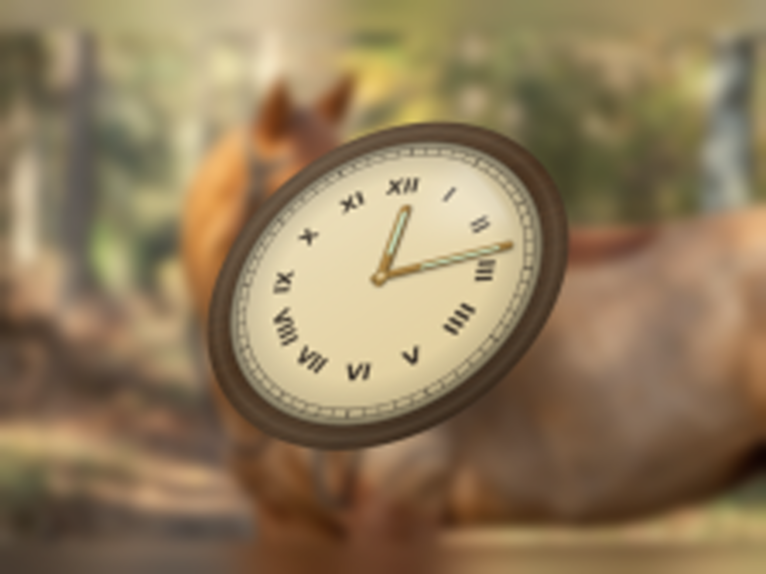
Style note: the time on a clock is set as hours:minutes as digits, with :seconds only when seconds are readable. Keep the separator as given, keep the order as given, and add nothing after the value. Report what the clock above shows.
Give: 12:13
